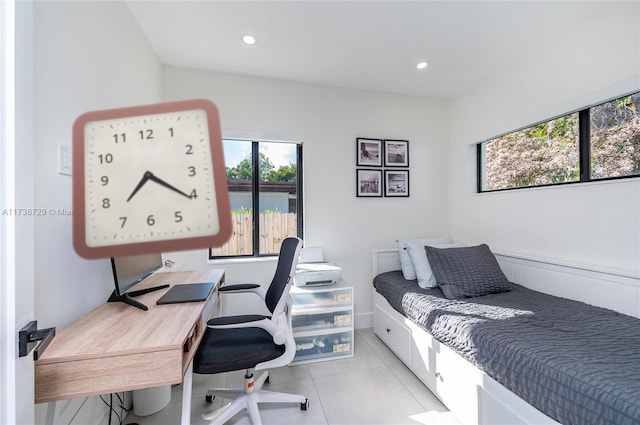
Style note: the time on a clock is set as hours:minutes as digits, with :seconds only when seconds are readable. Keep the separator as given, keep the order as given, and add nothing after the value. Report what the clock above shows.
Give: 7:21
